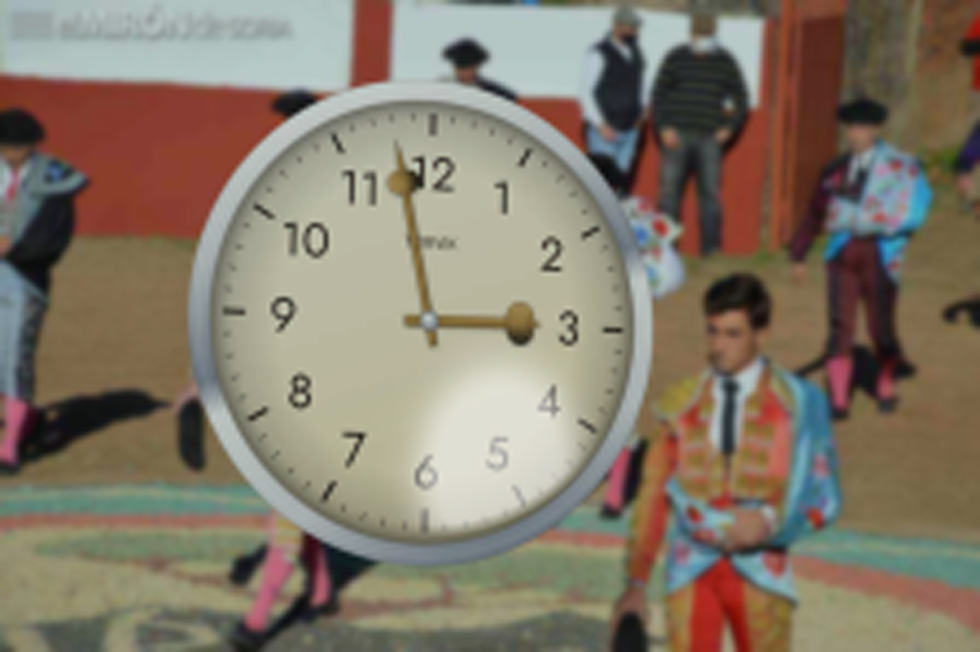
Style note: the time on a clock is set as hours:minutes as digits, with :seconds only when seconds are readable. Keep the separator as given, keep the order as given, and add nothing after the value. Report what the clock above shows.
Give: 2:58
